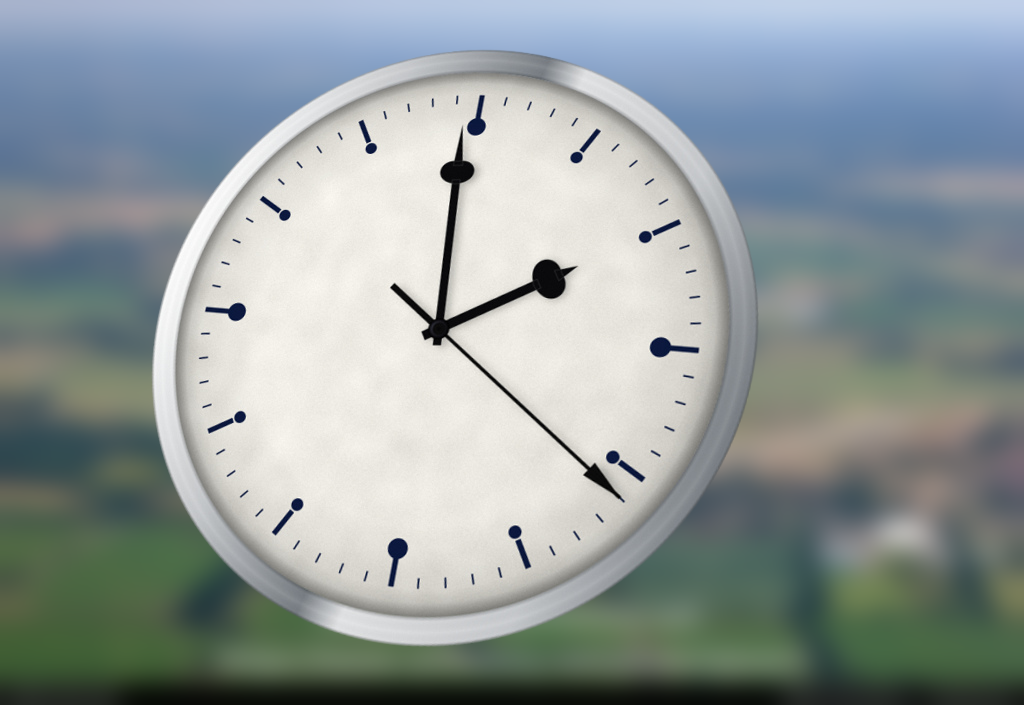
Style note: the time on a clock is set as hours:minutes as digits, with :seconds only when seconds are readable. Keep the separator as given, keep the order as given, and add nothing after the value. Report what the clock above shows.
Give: 1:59:21
